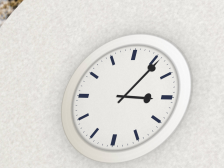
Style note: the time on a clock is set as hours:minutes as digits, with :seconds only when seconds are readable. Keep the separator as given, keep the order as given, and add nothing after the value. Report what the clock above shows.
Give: 3:06
